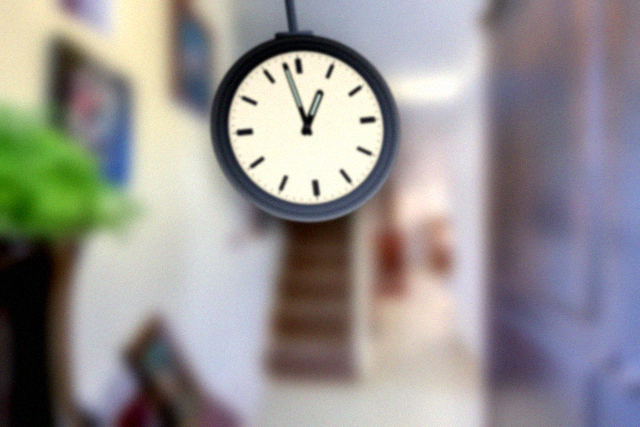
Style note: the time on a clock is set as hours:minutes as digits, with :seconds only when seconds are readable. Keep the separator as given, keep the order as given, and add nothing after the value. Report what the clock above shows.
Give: 12:58
